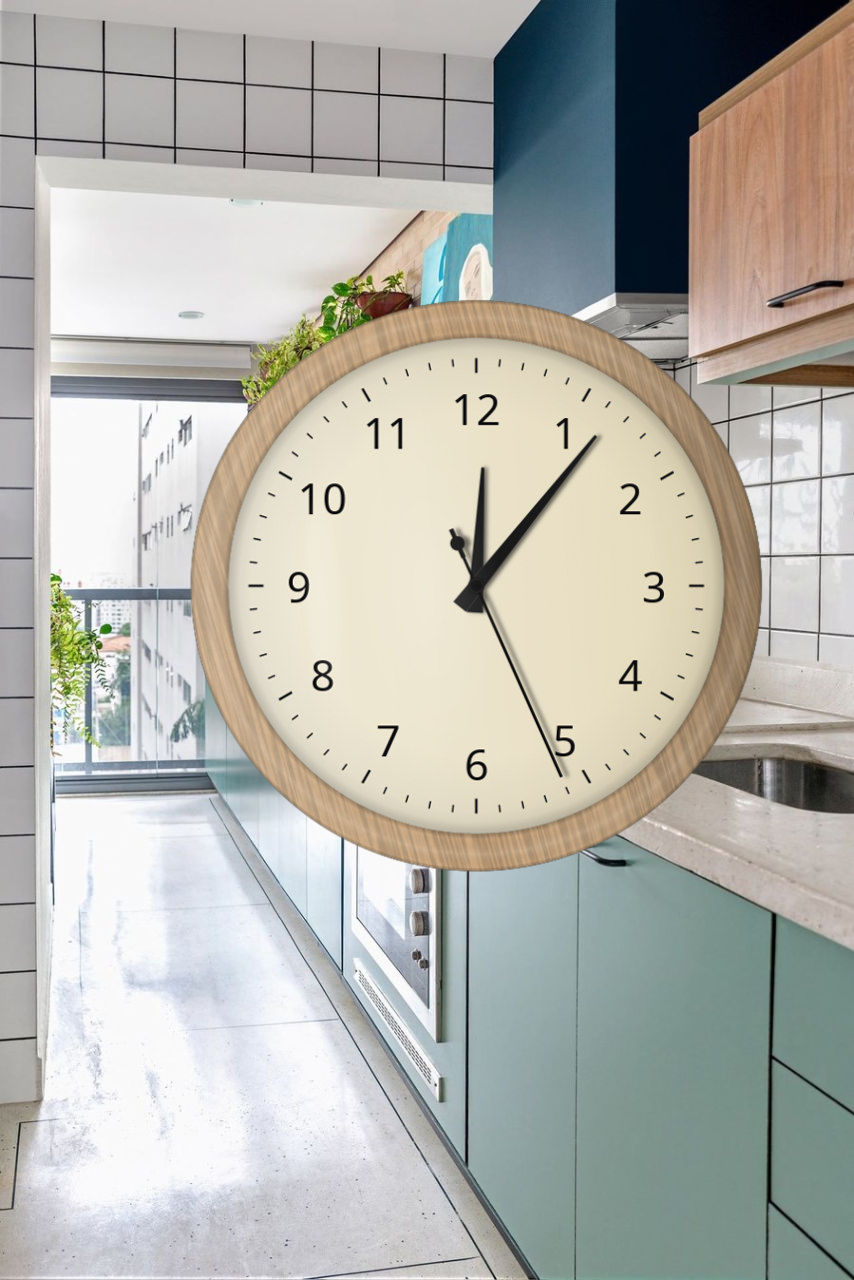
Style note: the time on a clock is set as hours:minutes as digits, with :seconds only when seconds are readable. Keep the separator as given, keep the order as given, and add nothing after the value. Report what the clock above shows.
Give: 12:06:26
